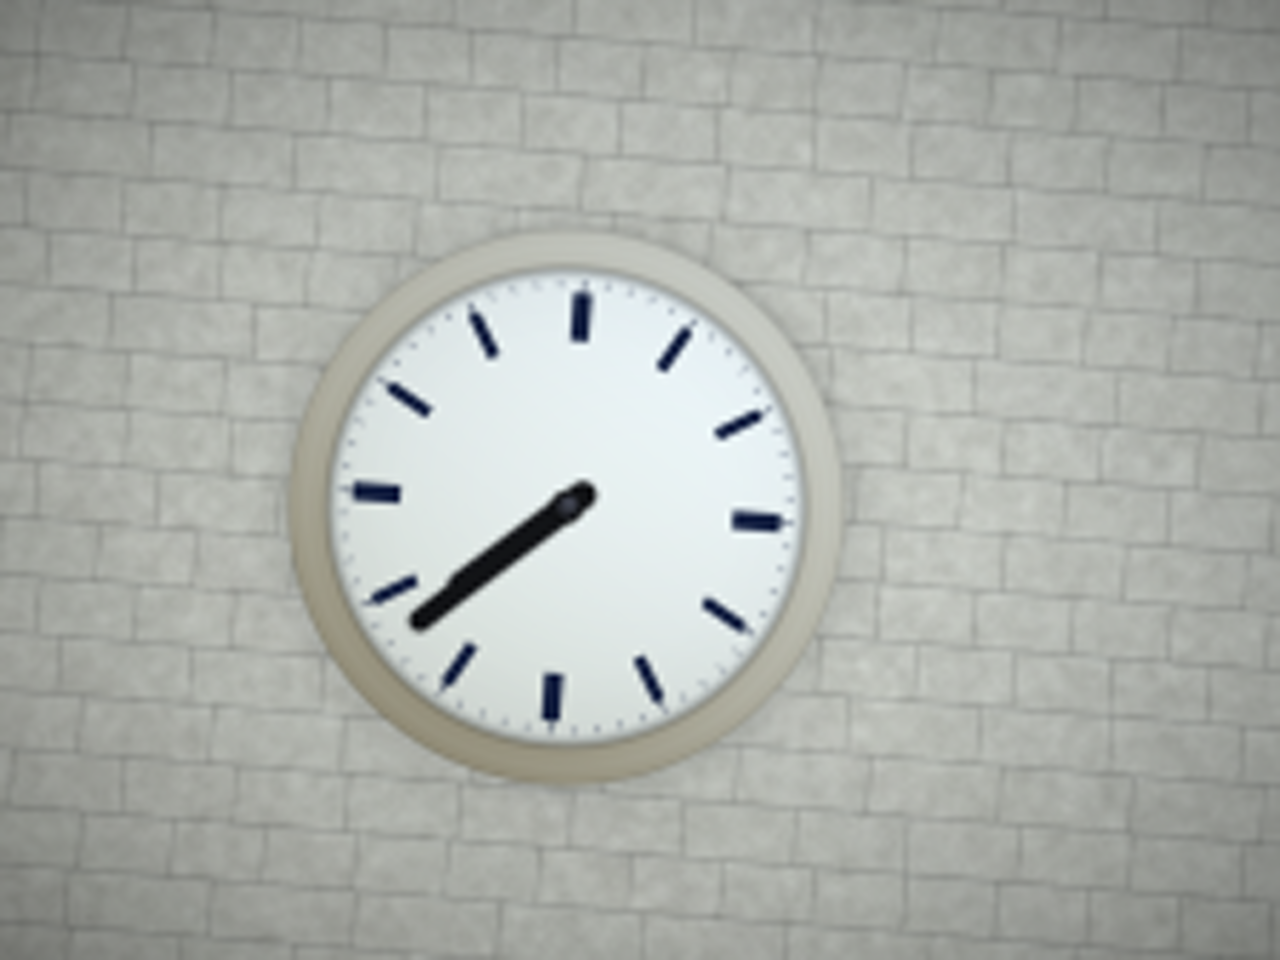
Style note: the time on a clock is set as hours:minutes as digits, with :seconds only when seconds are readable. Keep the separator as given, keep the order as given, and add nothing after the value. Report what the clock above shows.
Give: 7:38
